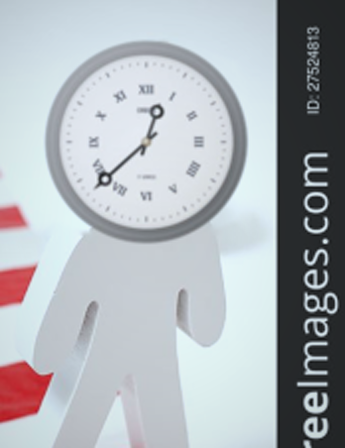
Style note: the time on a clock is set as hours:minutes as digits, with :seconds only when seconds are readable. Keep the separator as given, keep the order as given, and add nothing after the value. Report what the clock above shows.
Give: 12:38
